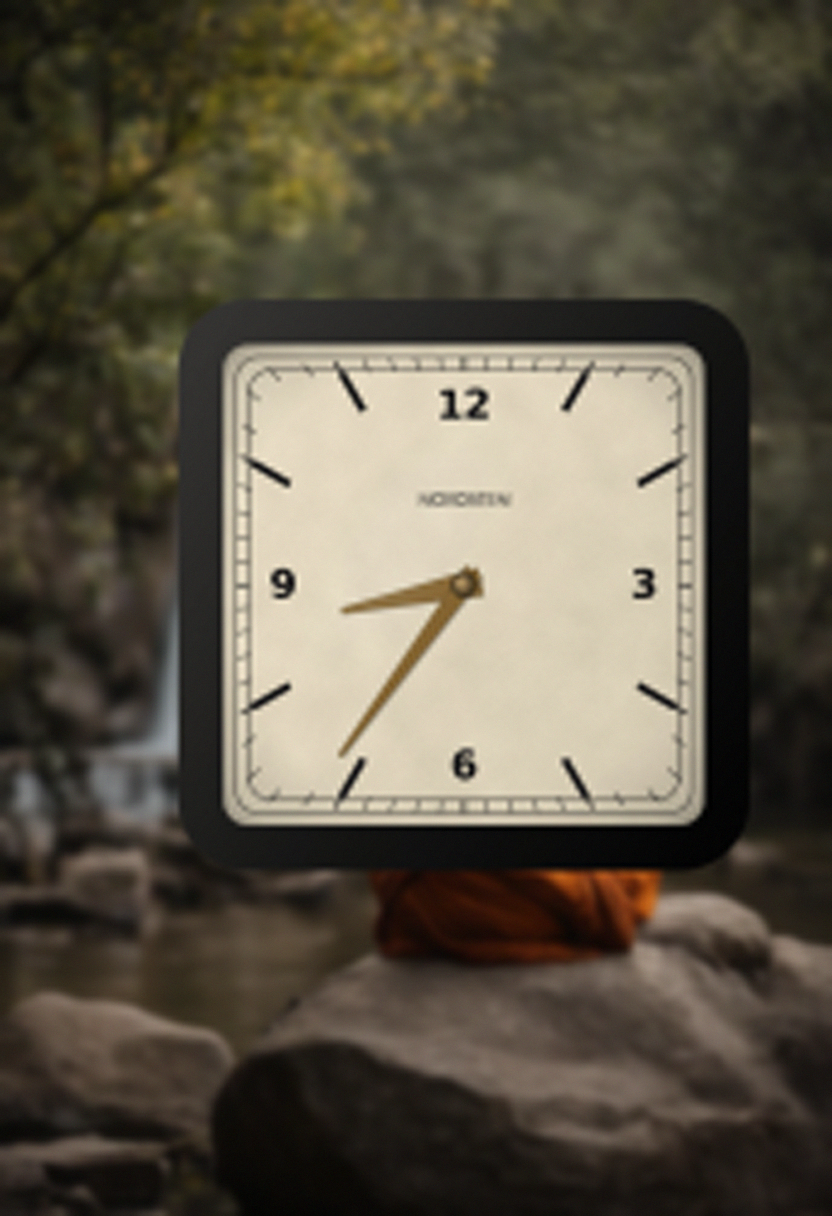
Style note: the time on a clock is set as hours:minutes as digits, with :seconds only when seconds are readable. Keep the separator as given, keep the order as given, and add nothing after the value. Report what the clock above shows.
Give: 8:36
